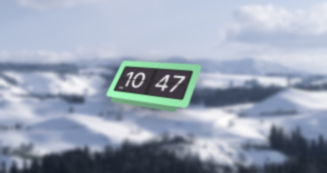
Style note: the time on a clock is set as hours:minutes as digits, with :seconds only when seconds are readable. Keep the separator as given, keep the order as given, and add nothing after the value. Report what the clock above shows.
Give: 10:47
